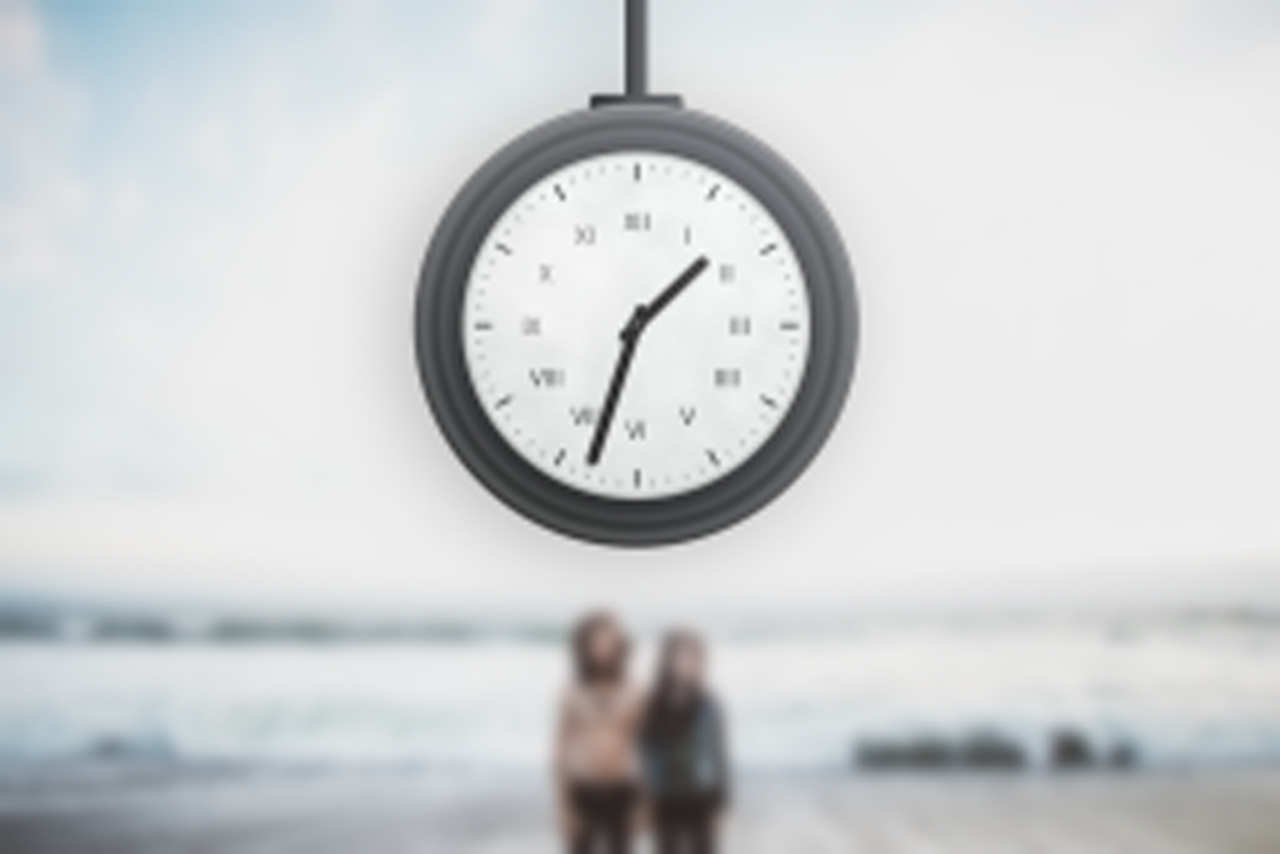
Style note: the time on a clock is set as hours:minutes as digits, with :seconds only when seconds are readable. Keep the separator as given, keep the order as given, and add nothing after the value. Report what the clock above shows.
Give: 1:33
